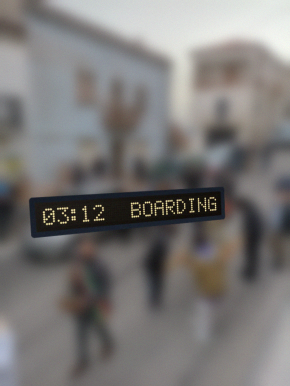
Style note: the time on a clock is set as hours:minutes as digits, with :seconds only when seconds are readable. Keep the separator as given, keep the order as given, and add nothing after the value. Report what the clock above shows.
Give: 3:12
